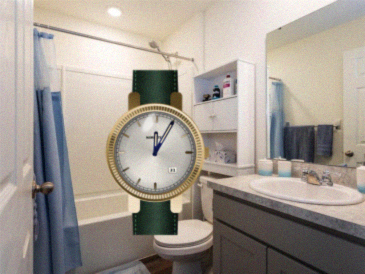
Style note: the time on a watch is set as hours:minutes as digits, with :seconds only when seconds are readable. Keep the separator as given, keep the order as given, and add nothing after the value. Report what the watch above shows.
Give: 12:05
